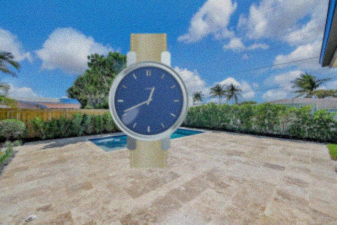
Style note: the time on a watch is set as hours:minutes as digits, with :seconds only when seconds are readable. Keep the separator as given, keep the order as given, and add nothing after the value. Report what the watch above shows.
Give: 12:41
